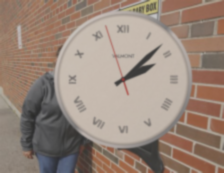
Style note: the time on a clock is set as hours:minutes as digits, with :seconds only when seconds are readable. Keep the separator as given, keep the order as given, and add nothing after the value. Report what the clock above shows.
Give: 2:07:57
